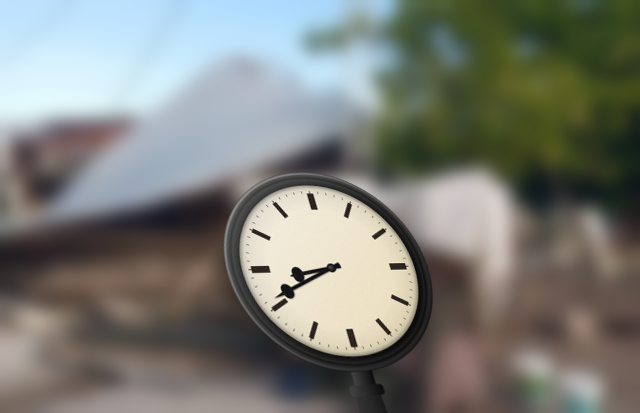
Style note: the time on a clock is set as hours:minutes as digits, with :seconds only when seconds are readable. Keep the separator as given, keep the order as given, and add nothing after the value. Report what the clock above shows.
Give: 8:41
